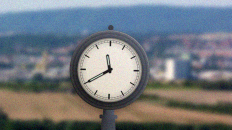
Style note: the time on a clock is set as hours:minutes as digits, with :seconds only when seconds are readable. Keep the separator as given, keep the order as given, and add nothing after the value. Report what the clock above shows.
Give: 11:40
